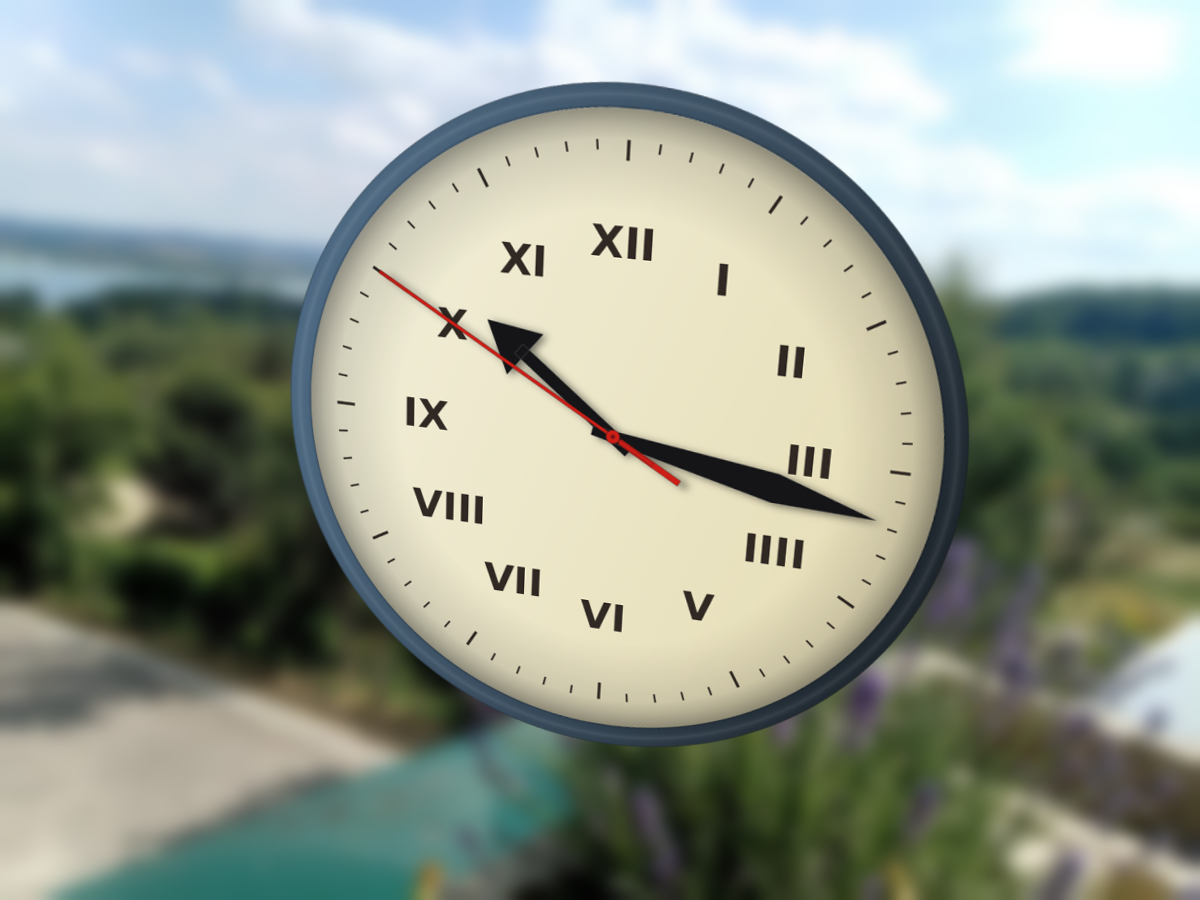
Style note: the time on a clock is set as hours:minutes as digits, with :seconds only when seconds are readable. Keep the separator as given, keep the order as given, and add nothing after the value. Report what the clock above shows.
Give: 10:16:50
